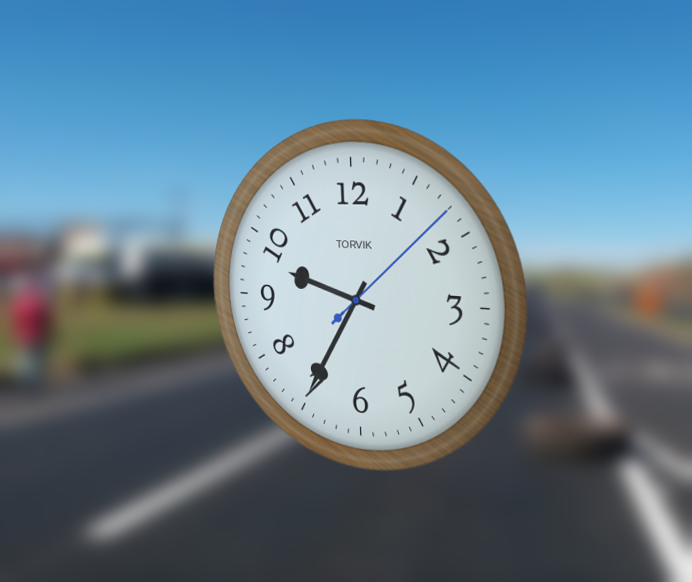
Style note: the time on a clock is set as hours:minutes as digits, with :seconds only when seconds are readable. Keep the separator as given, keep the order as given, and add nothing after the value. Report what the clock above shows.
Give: 9:35:08
